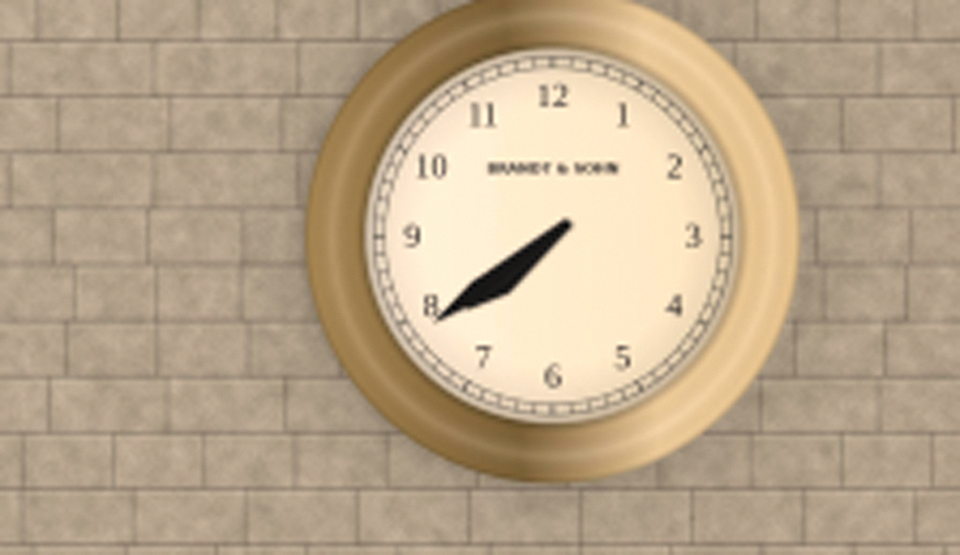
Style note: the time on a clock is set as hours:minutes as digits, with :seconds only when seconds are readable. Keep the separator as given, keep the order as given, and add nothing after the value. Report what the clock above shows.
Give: 7:39
